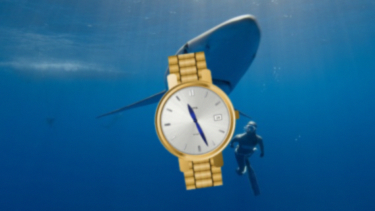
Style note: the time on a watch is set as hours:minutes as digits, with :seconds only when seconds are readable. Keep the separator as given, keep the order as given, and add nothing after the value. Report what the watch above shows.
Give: 11:27
